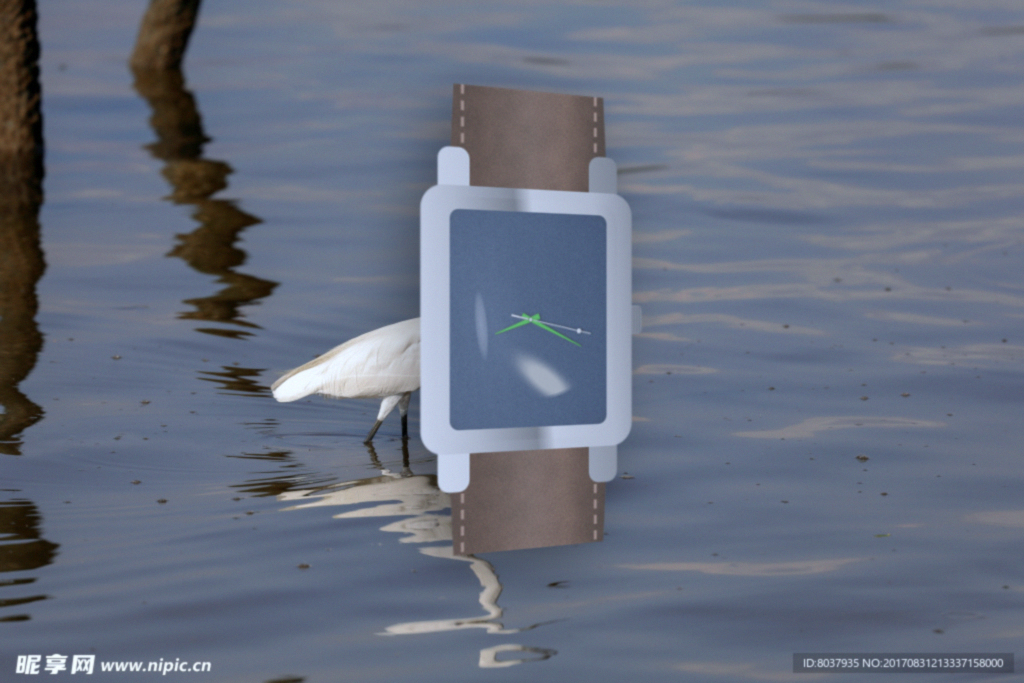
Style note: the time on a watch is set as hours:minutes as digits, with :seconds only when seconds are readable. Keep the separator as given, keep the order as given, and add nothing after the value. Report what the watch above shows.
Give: 8:19:17
